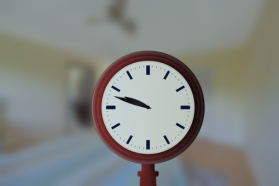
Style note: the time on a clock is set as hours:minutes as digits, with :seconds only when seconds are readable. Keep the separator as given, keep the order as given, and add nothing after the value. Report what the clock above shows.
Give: 9:48
